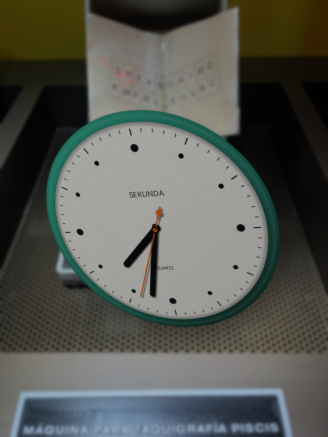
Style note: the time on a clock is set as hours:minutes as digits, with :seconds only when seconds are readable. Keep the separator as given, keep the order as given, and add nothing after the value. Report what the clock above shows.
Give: 7:32:34
